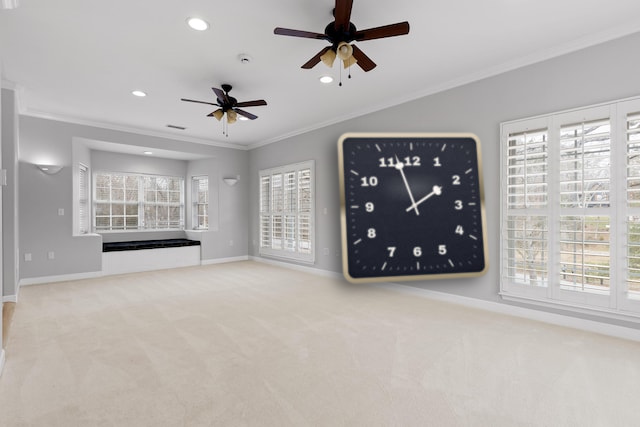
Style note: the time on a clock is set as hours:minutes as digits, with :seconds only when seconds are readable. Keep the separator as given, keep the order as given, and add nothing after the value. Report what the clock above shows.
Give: 1:57
